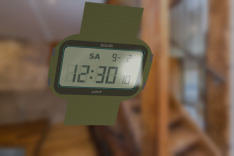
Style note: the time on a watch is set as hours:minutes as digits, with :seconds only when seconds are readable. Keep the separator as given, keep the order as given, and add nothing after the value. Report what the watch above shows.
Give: 12:30:10
